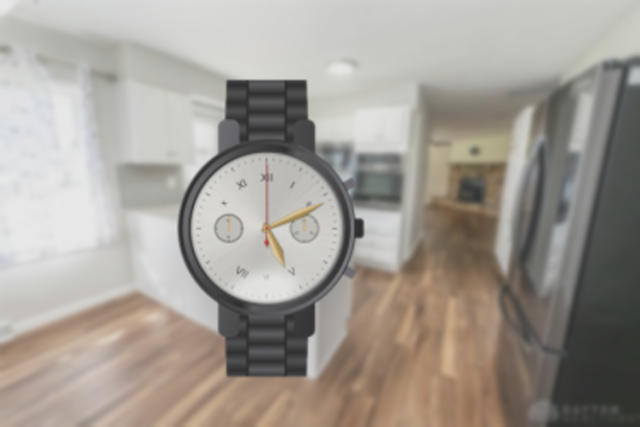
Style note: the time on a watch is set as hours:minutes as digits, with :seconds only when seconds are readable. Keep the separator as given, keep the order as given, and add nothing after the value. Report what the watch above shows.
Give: 5:11
